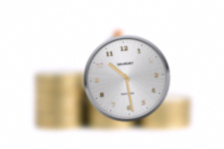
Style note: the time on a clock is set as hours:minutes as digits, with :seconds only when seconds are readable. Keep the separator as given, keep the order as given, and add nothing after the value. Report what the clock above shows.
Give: 10:29
